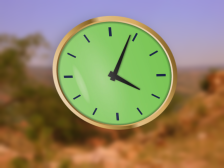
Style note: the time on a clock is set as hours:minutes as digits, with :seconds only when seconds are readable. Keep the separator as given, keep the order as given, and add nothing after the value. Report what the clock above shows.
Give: 4:04
